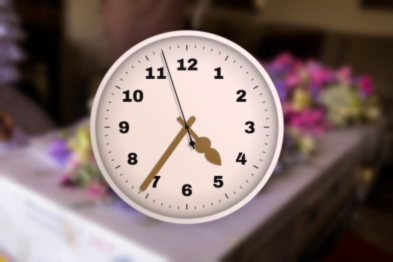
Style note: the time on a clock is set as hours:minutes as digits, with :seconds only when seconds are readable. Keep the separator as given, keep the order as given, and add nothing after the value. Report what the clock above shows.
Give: 4:35:57
